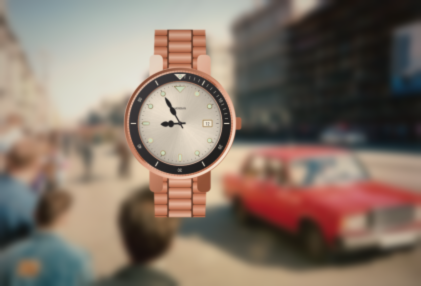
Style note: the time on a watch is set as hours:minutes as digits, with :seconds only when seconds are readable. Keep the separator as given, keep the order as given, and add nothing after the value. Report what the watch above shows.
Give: 8:55
